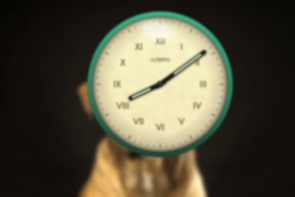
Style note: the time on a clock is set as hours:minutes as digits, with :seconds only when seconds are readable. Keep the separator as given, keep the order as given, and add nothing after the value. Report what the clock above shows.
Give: 8:09
